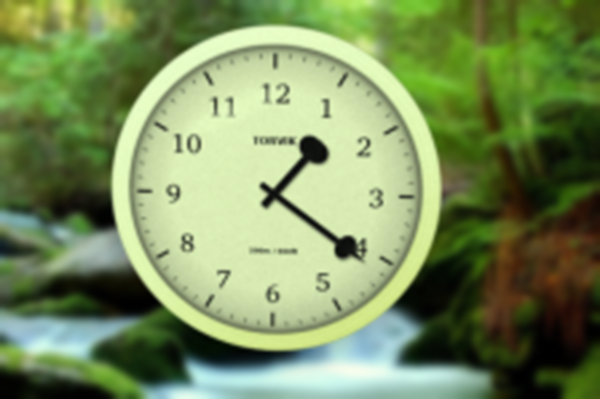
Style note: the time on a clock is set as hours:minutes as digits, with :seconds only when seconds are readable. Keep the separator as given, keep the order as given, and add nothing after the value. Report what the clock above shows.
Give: 1:21
